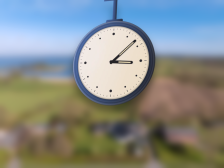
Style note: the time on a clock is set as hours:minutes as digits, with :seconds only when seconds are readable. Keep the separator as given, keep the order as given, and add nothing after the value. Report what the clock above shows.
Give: 3:08
